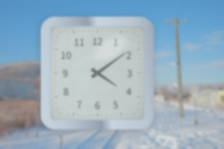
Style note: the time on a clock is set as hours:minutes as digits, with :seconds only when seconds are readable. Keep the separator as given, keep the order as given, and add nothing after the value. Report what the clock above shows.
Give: 4:09
